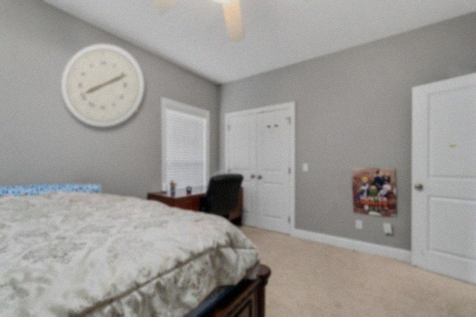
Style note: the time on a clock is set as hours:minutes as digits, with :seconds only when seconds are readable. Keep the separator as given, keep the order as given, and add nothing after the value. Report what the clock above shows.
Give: 8:11
